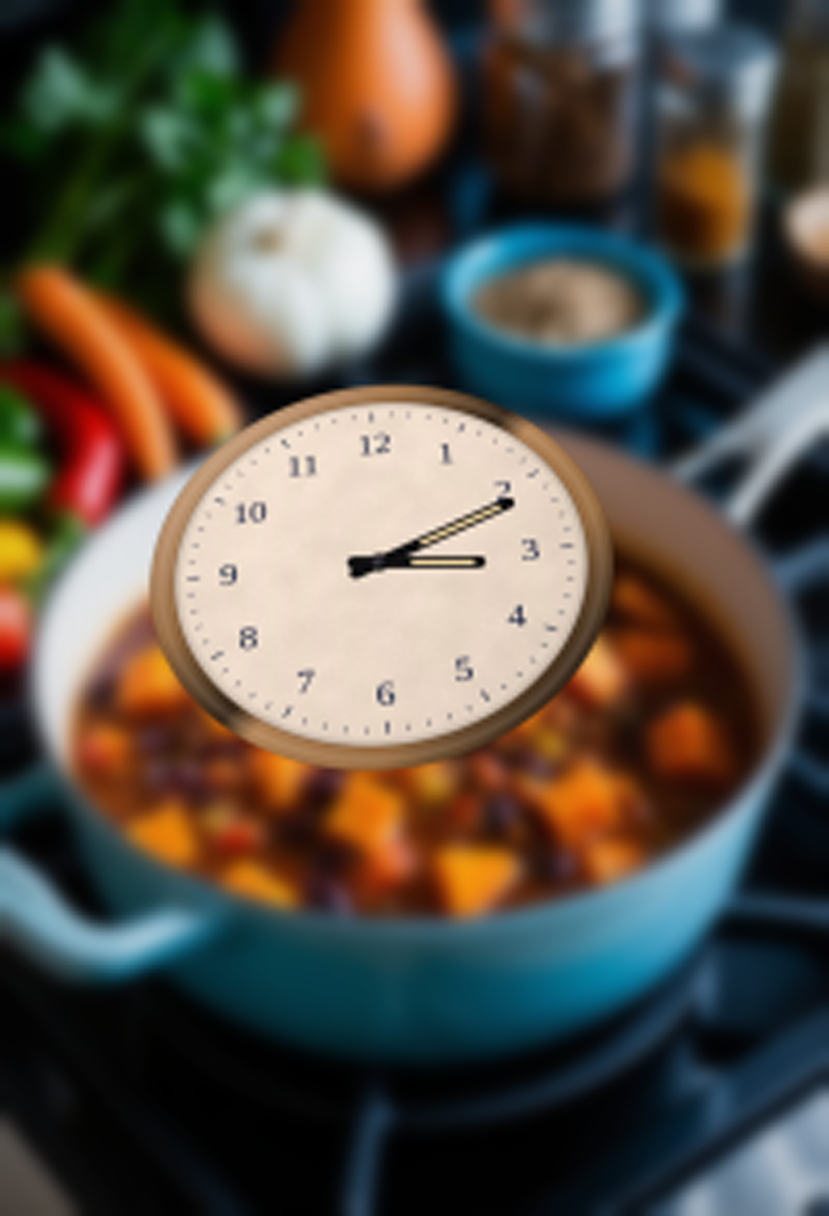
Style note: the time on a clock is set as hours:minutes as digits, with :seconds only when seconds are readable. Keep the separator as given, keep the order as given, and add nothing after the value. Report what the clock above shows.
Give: 3:11
